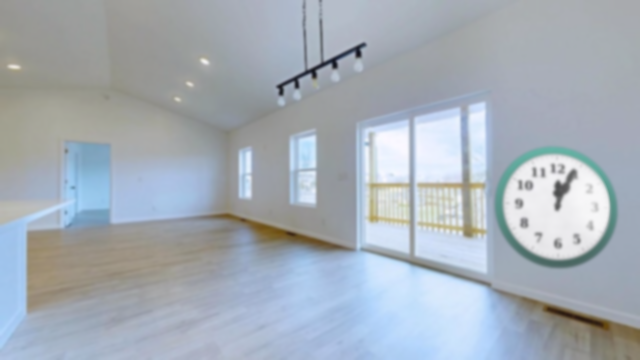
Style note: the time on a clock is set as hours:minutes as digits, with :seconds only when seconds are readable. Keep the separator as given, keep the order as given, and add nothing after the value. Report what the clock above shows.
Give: 12:04
